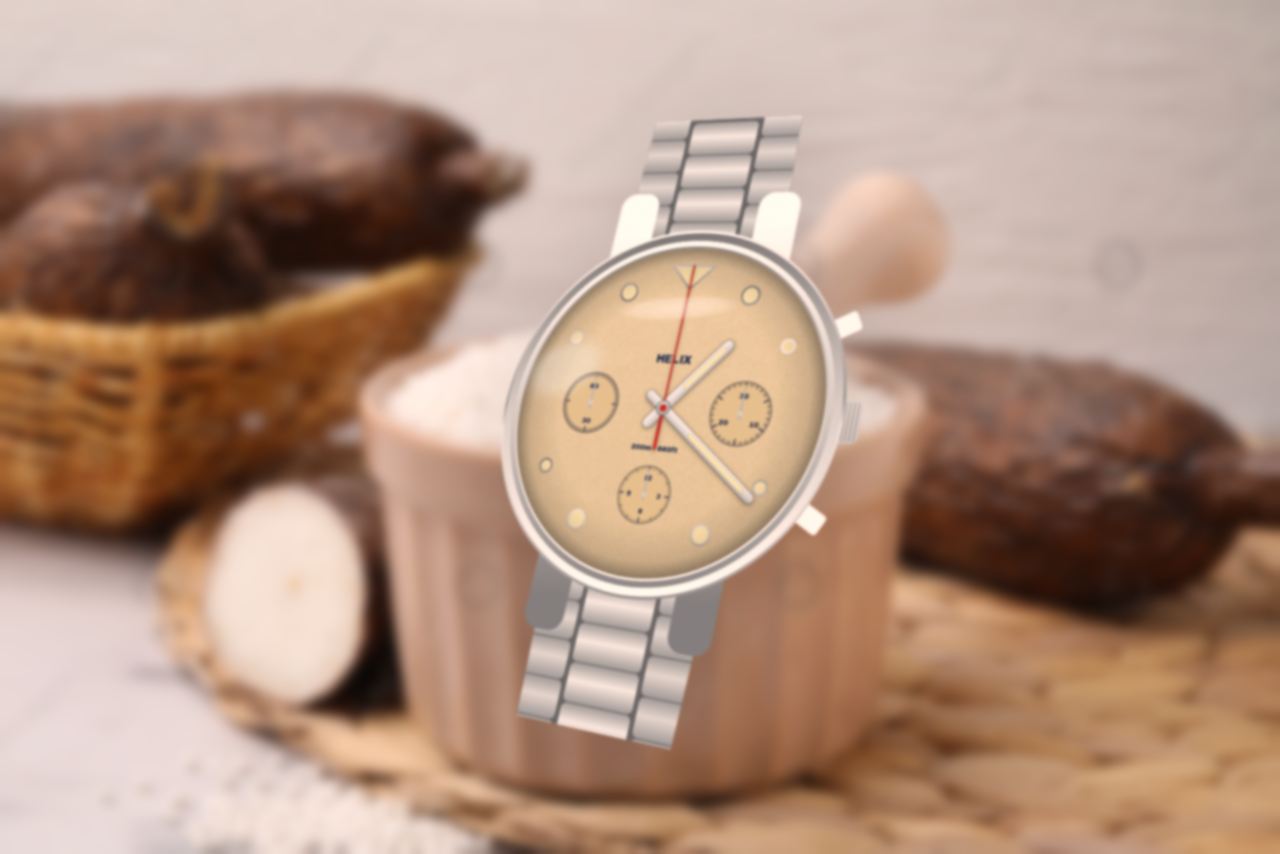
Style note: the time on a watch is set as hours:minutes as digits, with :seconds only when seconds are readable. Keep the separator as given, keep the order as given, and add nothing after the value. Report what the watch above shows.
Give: 1:21
